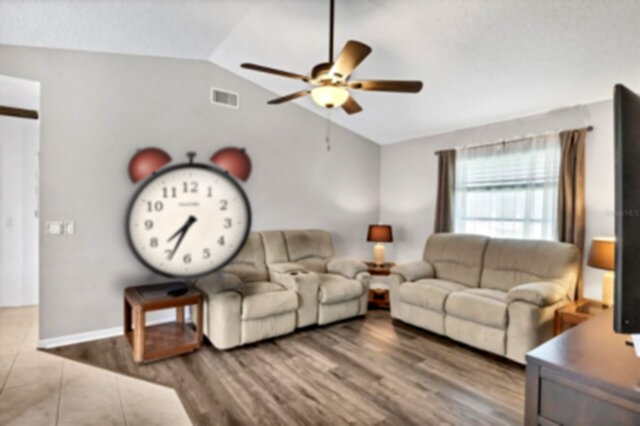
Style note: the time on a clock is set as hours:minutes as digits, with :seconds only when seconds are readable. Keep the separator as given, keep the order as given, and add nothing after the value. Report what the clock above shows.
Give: 7:34
